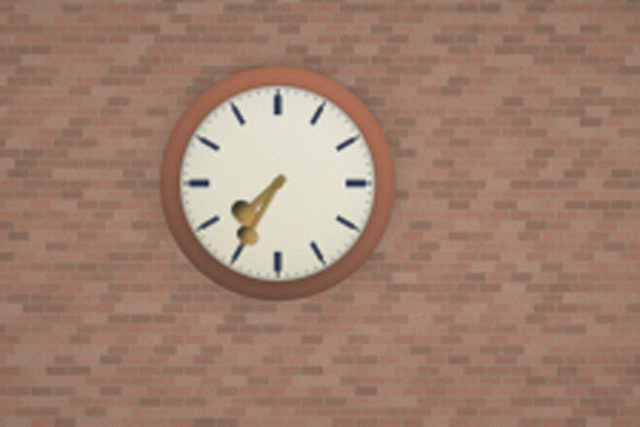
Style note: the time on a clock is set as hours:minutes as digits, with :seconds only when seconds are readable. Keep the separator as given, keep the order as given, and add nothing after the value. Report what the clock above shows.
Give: 7:35
